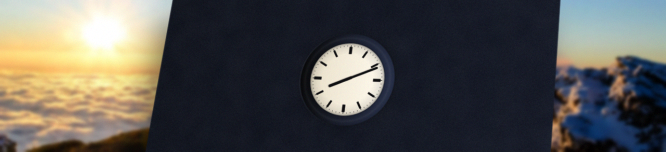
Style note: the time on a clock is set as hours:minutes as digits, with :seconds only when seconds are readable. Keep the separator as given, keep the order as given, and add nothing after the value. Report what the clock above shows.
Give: 8:11
